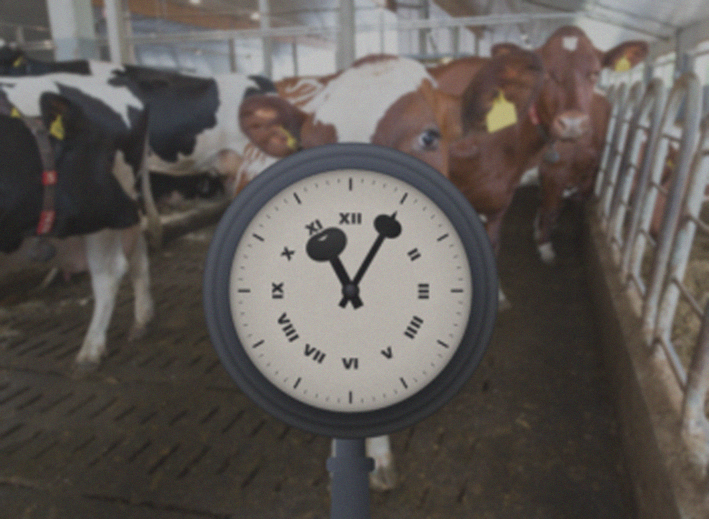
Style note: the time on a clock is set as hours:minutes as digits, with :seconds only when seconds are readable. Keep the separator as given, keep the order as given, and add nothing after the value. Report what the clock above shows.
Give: 11:05
